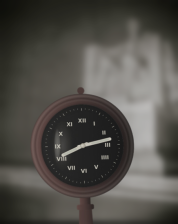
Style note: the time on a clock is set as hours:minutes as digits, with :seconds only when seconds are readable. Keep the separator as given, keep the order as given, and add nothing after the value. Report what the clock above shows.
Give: 8:13
